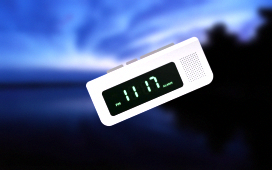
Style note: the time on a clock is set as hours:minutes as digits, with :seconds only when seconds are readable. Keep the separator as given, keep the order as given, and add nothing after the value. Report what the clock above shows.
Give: 11:17
